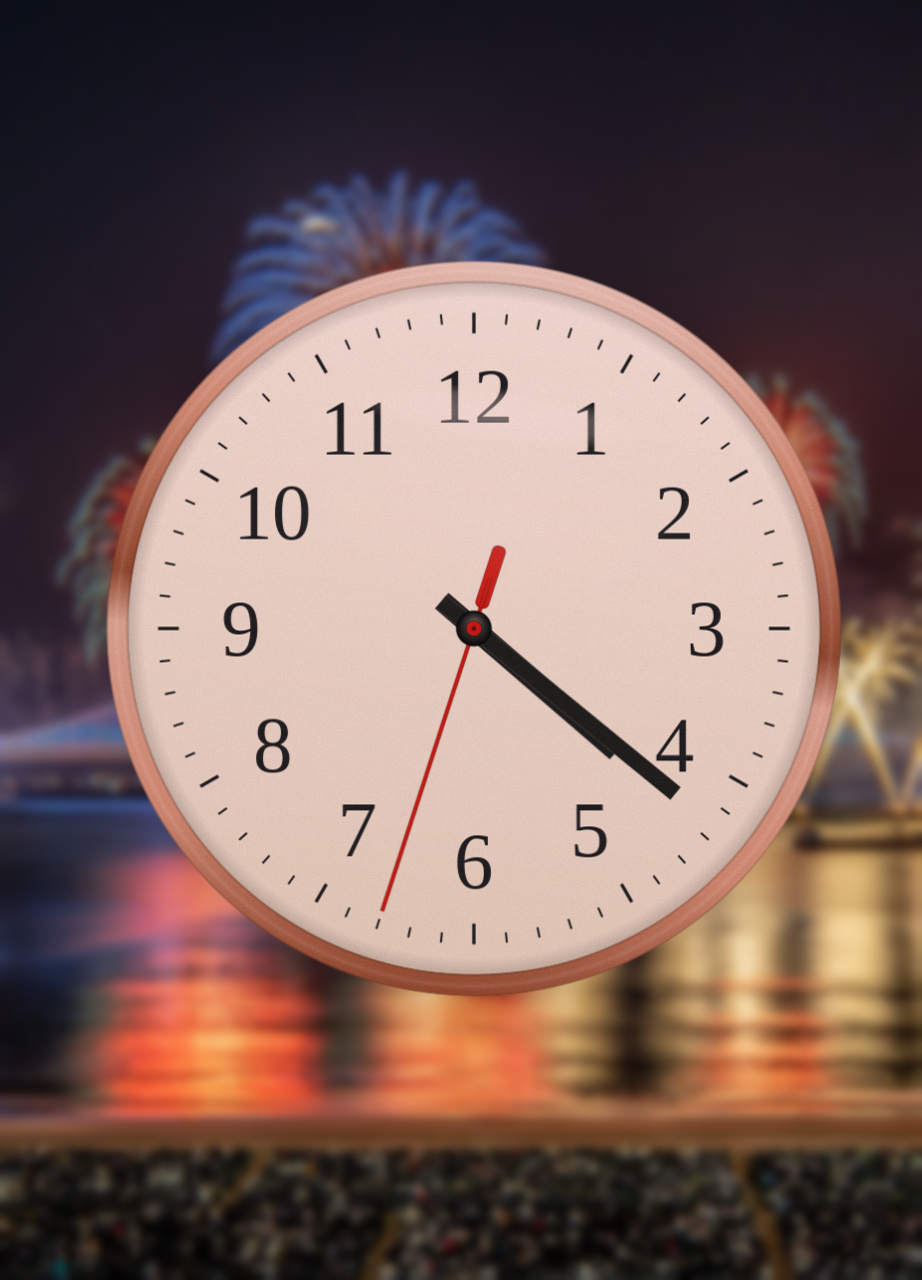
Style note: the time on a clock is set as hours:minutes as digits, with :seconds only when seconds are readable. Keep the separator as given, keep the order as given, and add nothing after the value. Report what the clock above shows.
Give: 4:21:33
